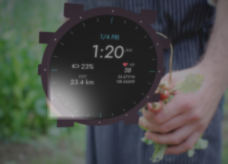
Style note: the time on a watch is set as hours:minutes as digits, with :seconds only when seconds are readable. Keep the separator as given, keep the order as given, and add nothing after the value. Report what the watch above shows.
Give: 1:20
